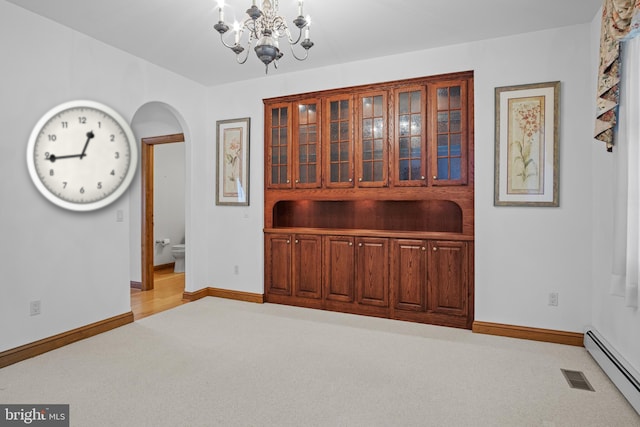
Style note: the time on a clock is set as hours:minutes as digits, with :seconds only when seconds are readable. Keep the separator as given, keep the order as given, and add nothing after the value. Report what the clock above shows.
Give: 12:44
